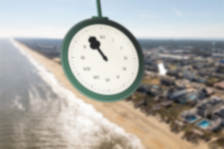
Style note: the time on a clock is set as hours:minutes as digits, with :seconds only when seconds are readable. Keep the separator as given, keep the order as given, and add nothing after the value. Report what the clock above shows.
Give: 10:55
